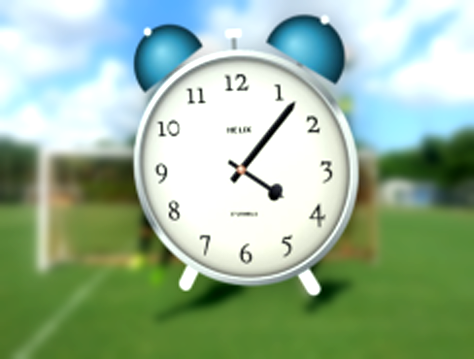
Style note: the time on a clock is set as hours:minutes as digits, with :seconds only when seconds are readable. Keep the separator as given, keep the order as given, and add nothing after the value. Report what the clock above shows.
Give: 4:07
